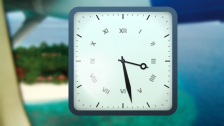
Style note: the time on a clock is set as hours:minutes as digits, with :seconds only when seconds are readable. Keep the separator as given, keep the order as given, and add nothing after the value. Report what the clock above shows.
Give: 3:28
